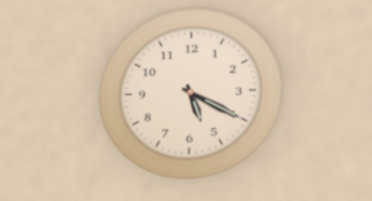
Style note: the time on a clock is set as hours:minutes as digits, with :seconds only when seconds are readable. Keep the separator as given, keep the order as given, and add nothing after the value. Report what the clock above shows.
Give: 5:20
